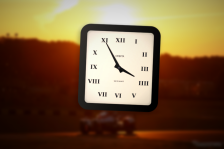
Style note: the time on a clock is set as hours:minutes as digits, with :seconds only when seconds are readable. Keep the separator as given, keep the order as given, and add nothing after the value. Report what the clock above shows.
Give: 3:55
